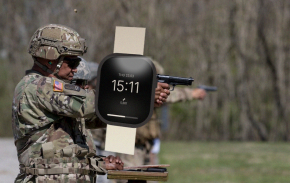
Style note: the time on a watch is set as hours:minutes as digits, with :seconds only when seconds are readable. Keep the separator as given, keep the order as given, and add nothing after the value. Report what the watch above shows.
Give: 15:11
